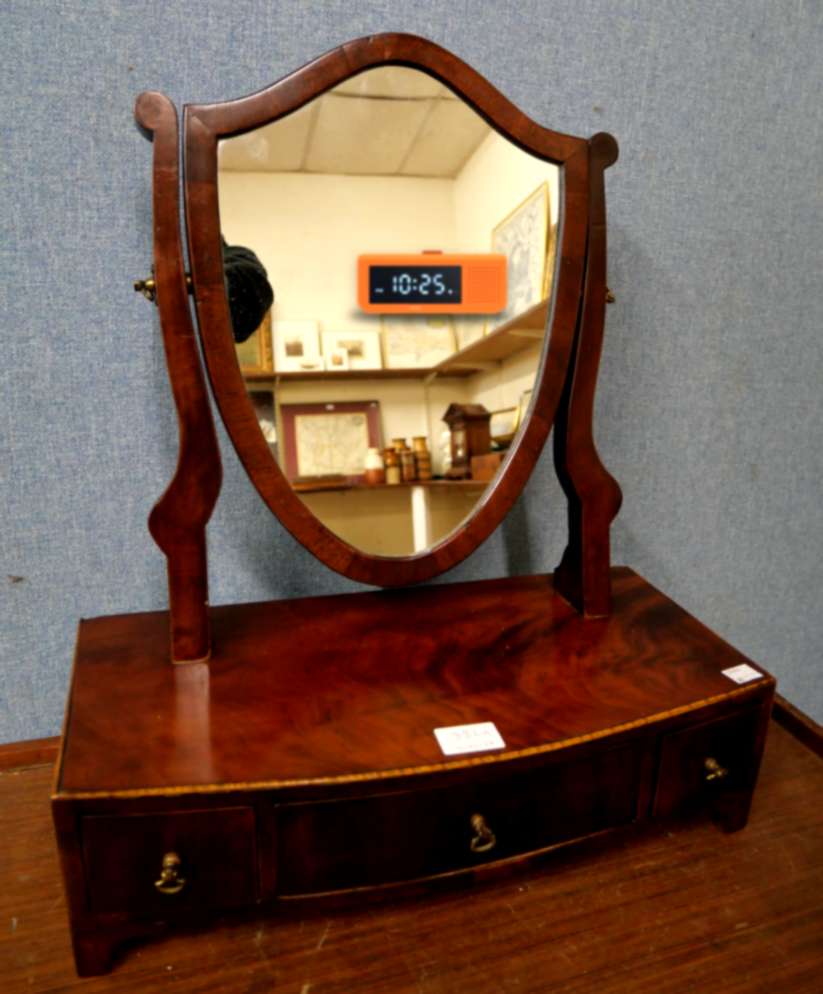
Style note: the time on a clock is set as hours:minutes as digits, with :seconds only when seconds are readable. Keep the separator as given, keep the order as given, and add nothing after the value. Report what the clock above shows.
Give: 10:25
